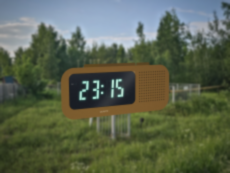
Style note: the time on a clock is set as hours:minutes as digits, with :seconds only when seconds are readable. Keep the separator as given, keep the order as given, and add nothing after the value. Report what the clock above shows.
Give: 23:15
